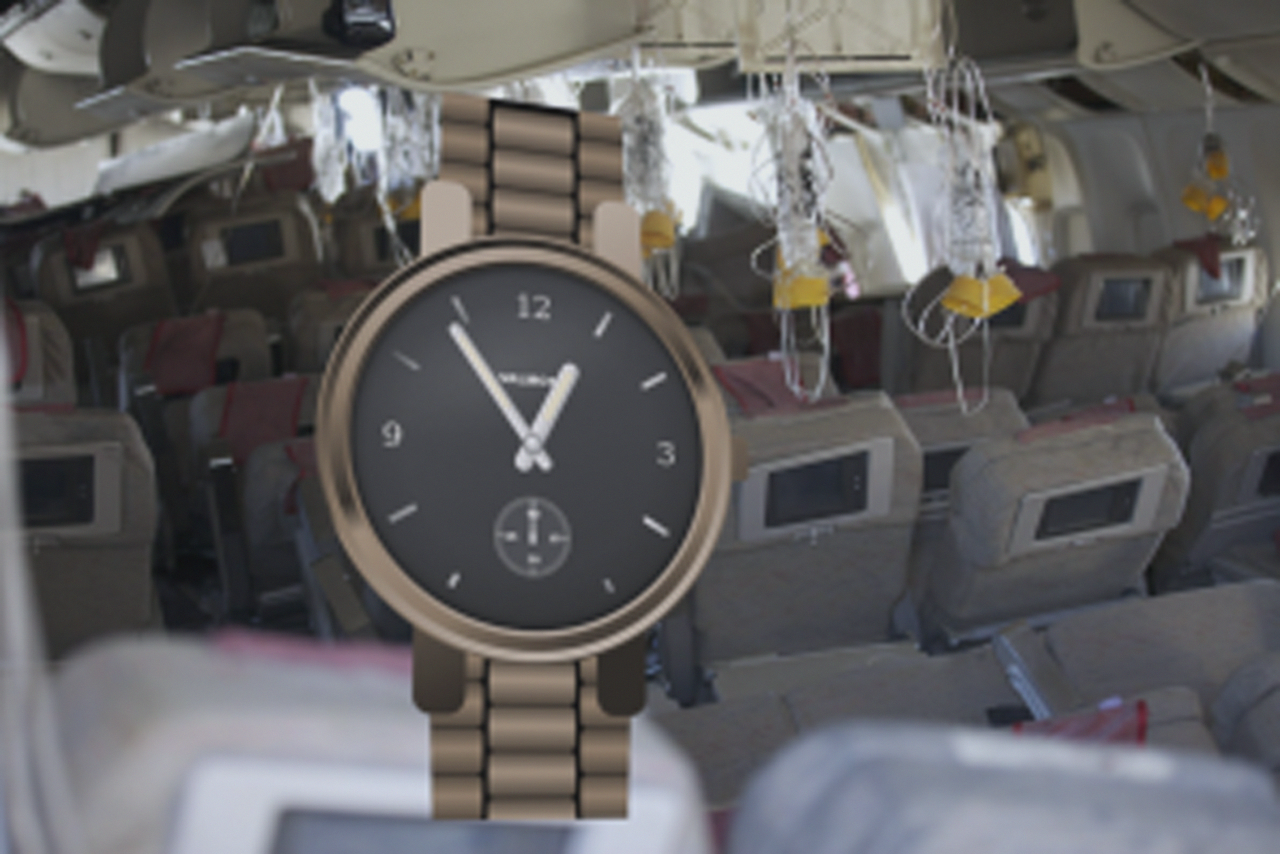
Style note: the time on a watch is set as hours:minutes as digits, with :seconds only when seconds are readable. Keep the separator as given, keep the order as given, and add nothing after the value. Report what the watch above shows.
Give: 12:54
